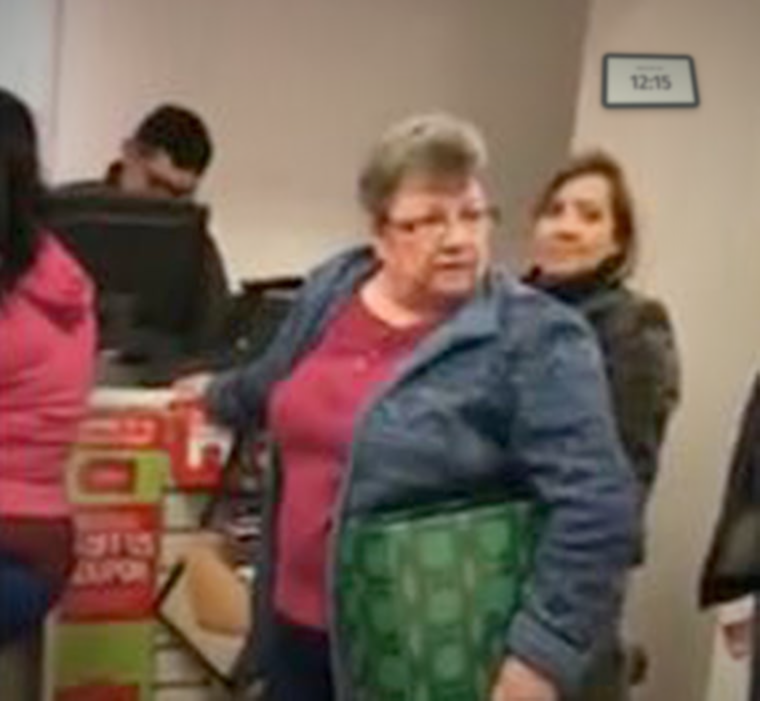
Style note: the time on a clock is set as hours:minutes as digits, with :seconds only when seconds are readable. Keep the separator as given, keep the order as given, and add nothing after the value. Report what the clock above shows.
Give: 12:15
